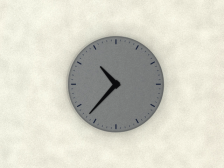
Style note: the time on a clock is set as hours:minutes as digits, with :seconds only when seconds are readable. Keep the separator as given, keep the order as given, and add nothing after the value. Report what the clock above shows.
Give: 10:37
